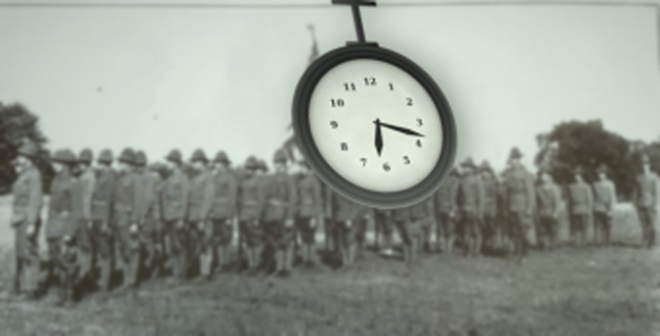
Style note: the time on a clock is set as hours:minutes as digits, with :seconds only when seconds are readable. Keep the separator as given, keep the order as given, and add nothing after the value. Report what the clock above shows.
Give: 6:18
